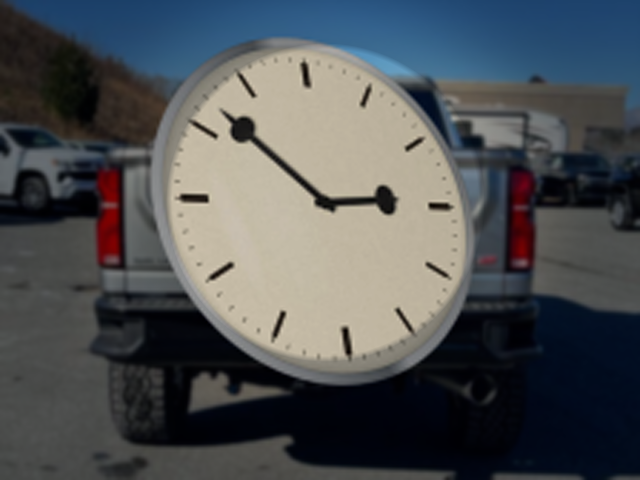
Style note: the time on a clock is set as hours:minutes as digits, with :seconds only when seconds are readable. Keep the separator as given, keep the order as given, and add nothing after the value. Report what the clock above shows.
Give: 2:52
